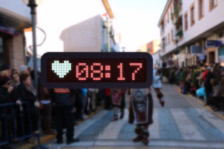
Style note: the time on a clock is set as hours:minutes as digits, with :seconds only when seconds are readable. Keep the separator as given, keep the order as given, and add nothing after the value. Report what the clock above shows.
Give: 8:17
